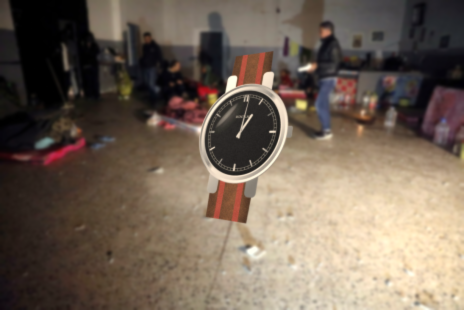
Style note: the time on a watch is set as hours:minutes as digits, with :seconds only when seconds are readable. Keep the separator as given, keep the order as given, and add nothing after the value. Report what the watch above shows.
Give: 1:01
